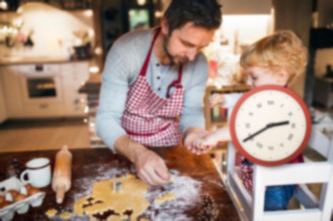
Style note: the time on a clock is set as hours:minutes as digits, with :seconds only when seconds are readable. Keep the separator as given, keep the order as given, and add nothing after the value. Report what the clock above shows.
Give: 2:40
